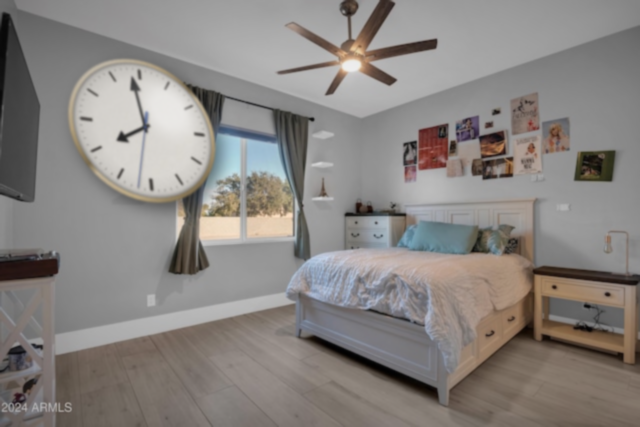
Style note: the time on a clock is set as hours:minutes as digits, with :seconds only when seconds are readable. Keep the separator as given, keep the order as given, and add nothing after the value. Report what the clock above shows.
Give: 7:58:32
